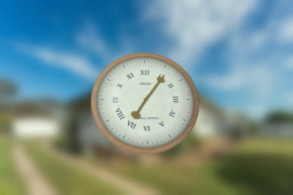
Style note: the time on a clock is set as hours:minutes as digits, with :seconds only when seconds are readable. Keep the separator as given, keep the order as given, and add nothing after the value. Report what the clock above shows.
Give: 7:06
